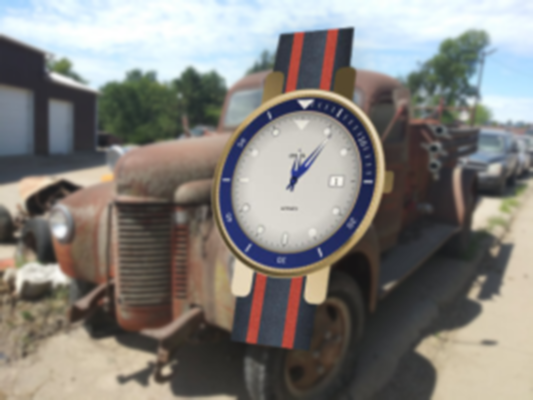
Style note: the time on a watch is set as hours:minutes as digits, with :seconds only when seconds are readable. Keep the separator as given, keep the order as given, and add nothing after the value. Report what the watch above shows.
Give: 12:06
